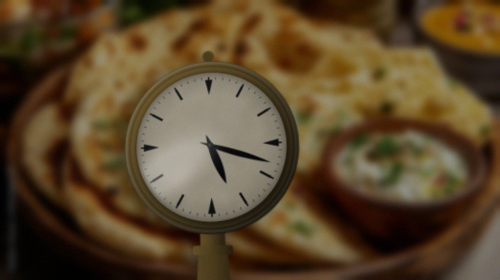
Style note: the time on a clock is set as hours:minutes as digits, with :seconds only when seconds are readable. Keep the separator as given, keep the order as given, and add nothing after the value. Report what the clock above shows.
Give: 5:18
